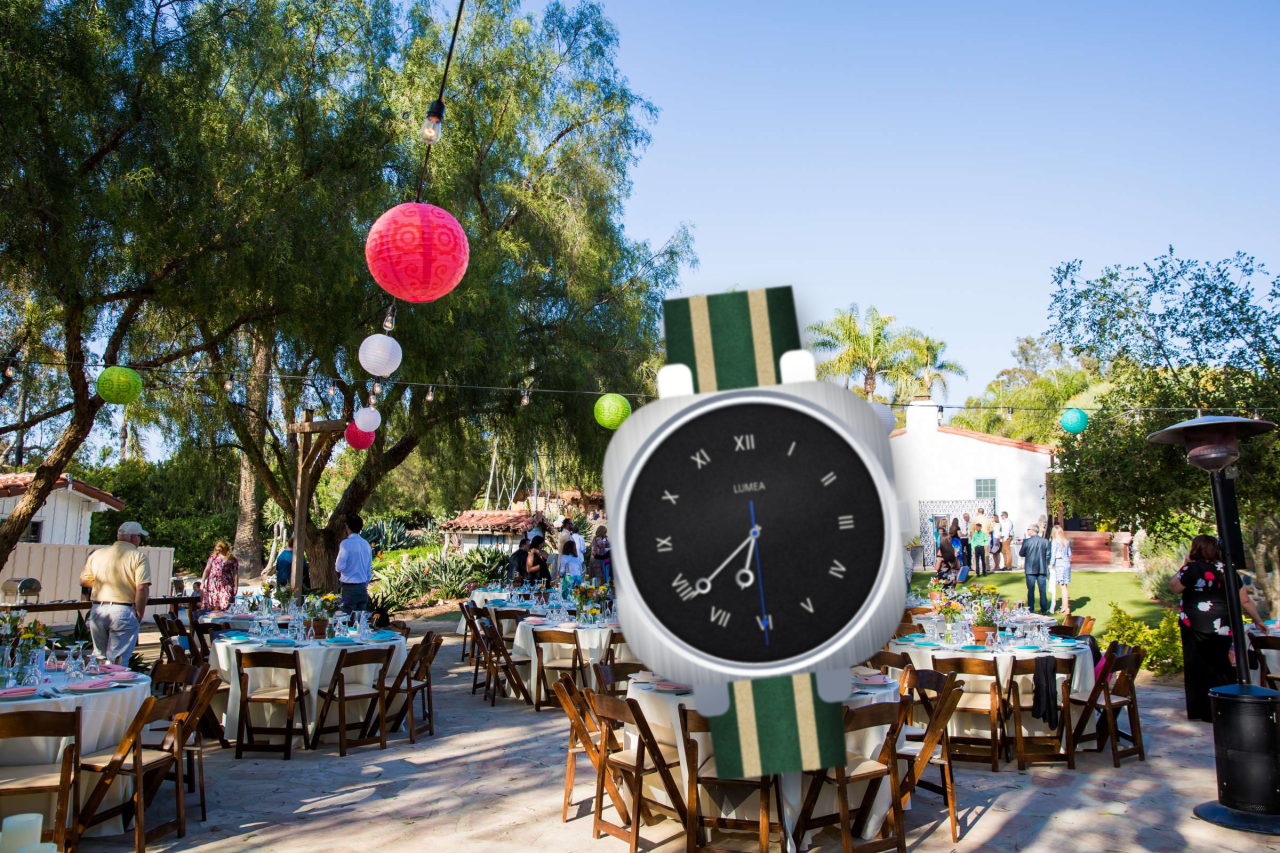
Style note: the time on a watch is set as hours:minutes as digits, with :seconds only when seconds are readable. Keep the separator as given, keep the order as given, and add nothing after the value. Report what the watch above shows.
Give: 6:38:30
